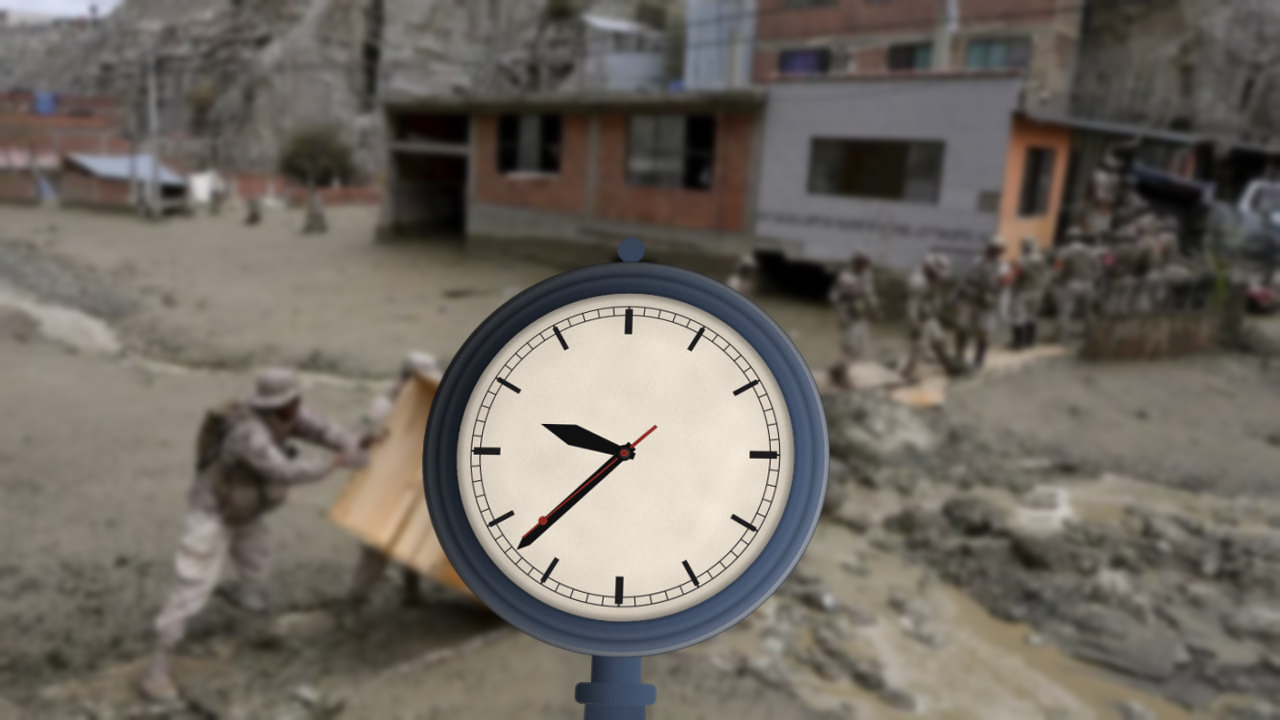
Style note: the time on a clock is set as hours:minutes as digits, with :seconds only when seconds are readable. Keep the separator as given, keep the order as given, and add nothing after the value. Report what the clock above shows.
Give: 9:37:38
